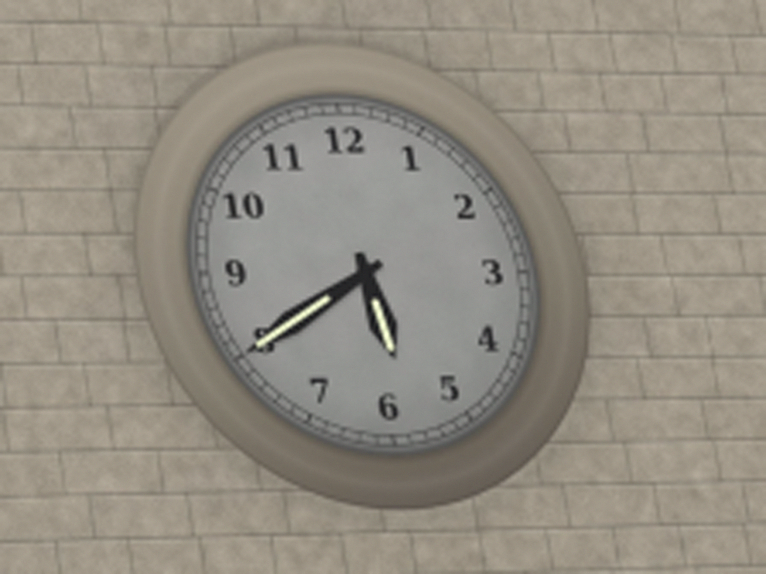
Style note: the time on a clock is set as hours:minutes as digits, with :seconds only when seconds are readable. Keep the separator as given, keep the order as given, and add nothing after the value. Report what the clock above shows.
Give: 5:40
